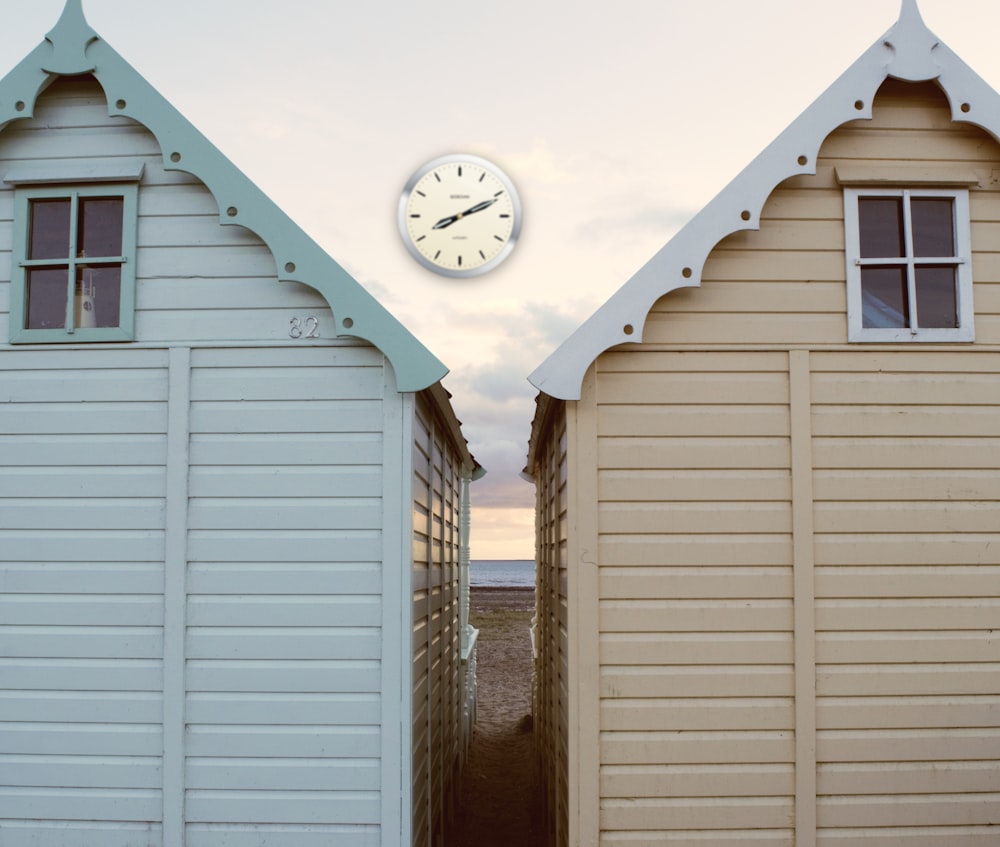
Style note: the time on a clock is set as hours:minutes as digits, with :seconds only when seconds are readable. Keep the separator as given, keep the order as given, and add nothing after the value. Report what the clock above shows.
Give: 8:11
